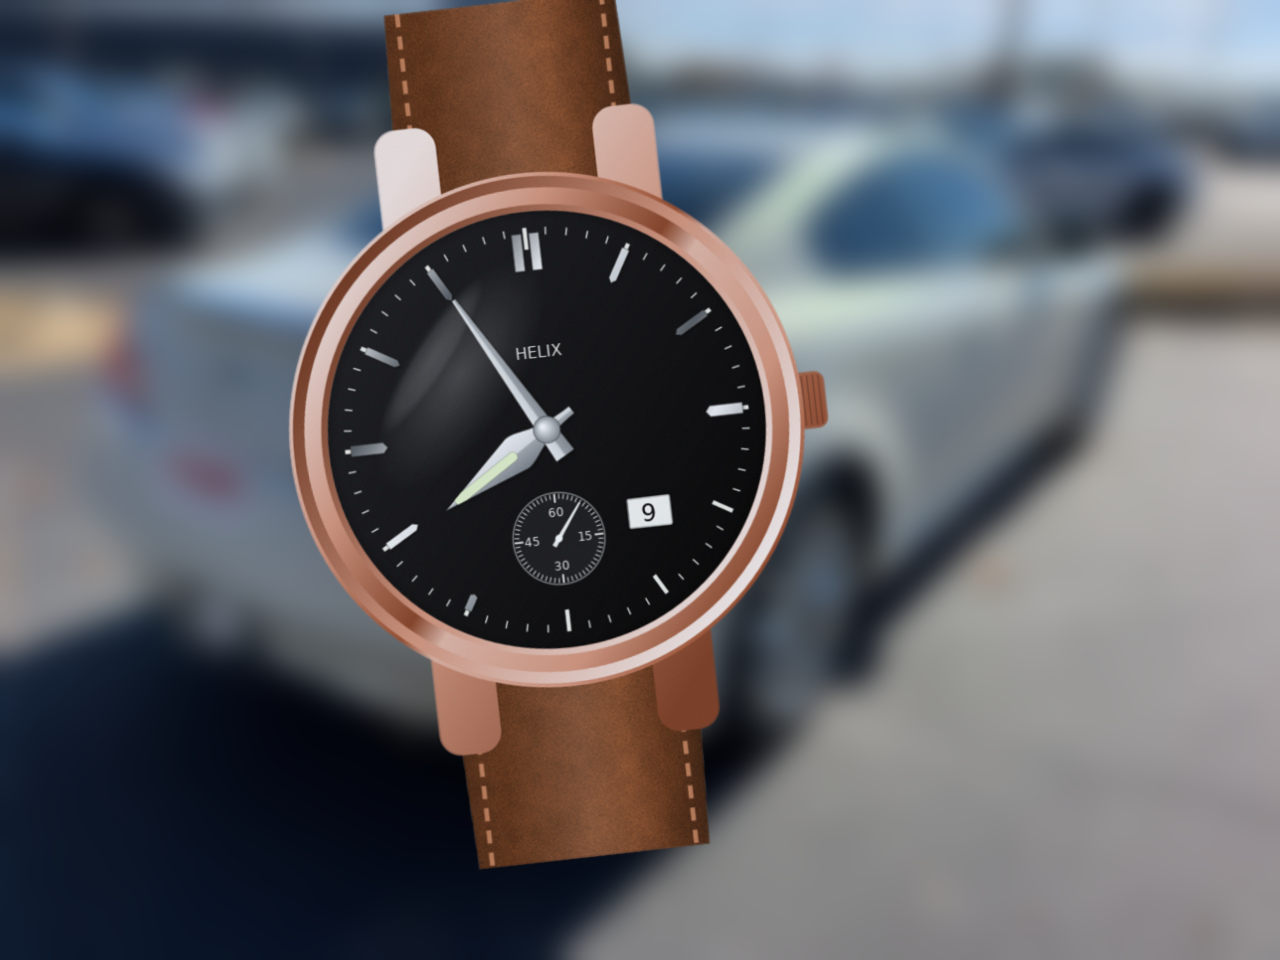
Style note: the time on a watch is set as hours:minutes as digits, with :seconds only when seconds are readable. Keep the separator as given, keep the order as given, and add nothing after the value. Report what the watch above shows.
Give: 7:55:06
